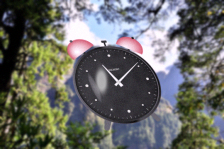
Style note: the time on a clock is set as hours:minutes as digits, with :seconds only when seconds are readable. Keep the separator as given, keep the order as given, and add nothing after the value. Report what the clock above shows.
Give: 11:09
